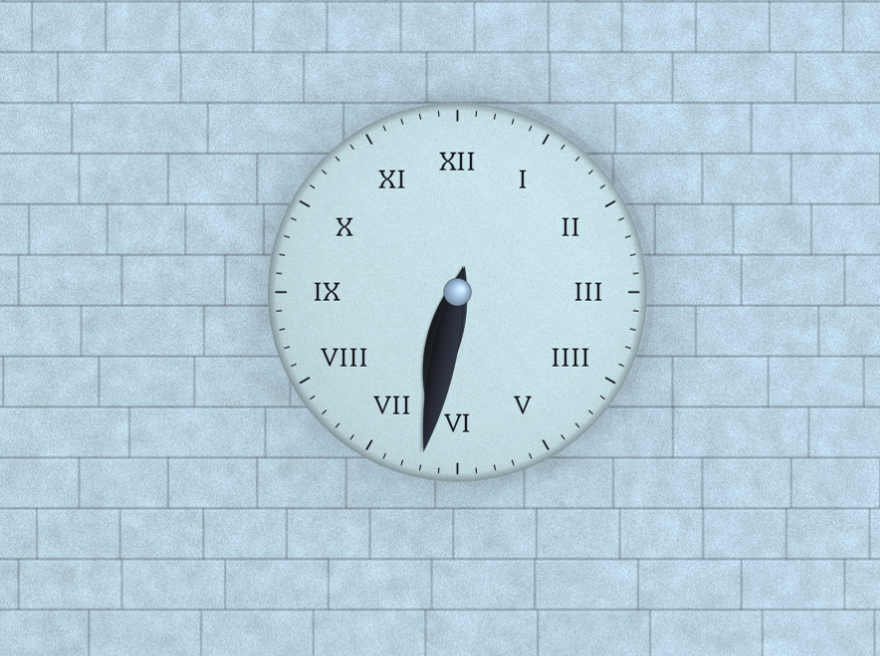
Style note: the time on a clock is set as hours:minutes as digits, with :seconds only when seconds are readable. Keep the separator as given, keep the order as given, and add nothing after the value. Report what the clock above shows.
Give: 6:32
